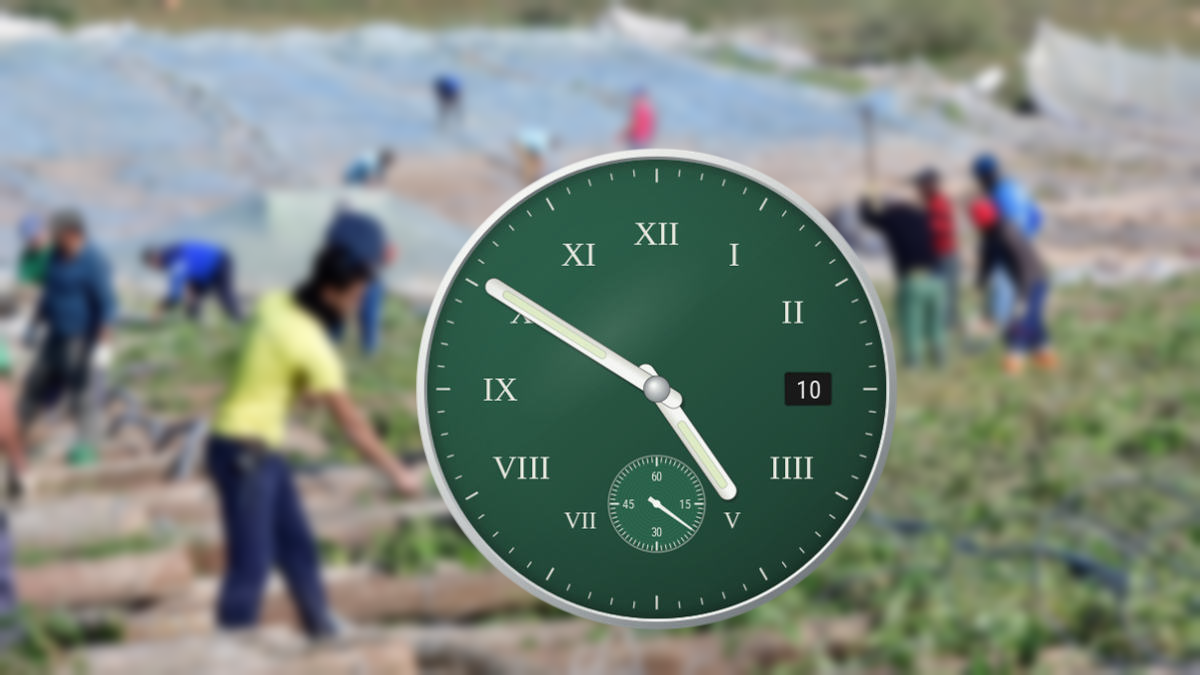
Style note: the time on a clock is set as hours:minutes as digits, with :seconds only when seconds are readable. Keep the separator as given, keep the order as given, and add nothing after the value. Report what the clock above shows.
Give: 4:50:21
